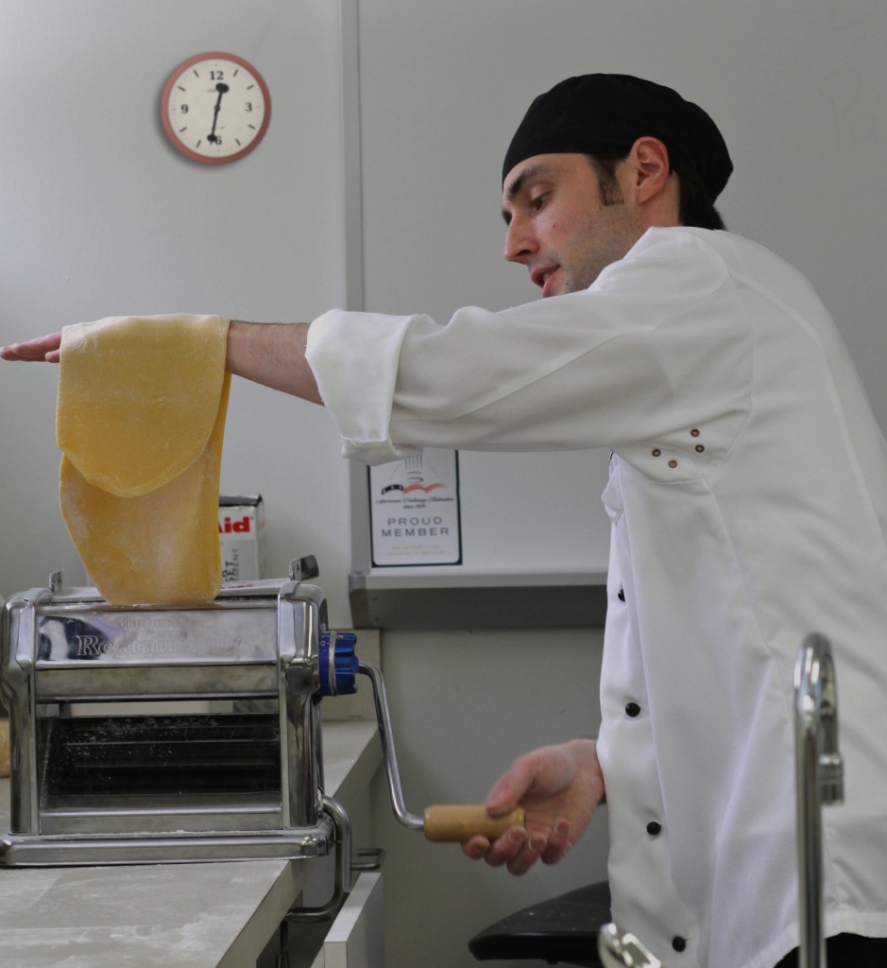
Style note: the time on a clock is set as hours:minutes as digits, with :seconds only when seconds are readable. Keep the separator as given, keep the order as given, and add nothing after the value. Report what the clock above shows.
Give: 12:32
